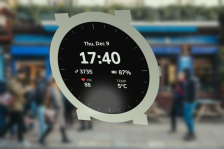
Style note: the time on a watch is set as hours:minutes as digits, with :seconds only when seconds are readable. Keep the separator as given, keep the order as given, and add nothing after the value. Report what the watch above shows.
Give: 17:40
